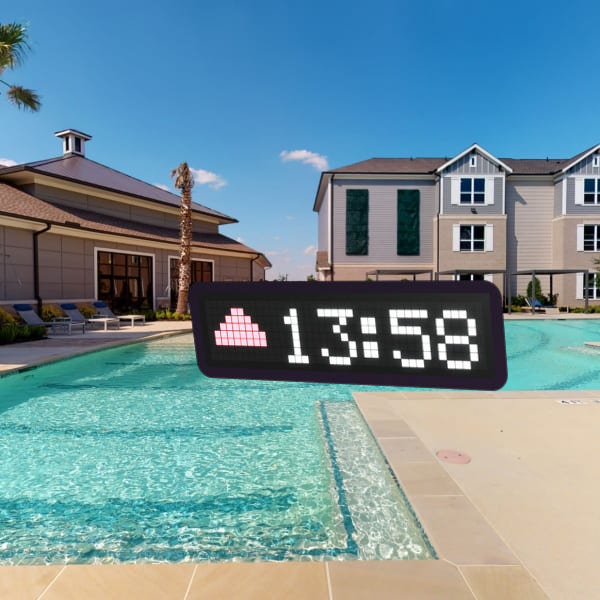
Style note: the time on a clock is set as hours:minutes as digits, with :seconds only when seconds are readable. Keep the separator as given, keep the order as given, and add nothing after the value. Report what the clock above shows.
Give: 13:58
